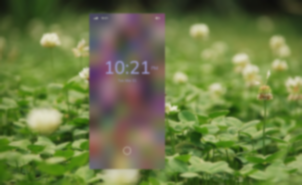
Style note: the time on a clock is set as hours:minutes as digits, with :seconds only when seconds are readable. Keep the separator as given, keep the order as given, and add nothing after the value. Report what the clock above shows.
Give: 10:21
